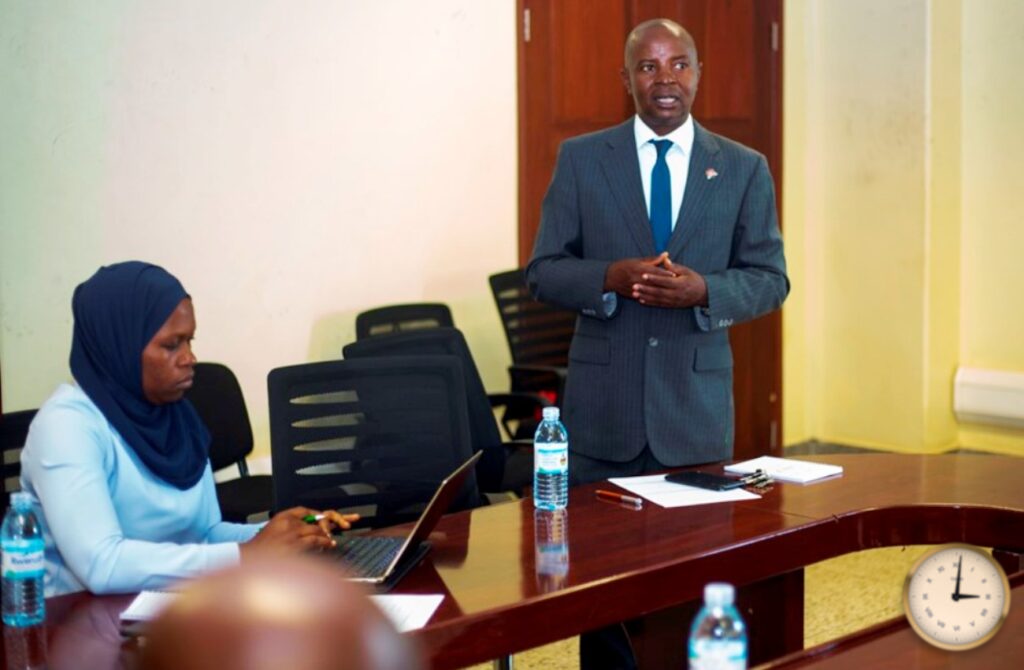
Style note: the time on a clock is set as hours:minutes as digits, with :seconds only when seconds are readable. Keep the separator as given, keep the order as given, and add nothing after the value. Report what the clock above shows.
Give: 3:01
